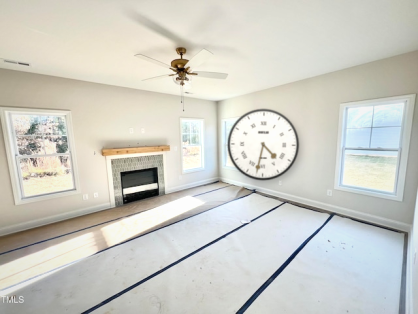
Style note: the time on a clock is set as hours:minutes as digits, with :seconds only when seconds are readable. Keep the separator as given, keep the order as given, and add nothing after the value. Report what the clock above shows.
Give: 4:32
